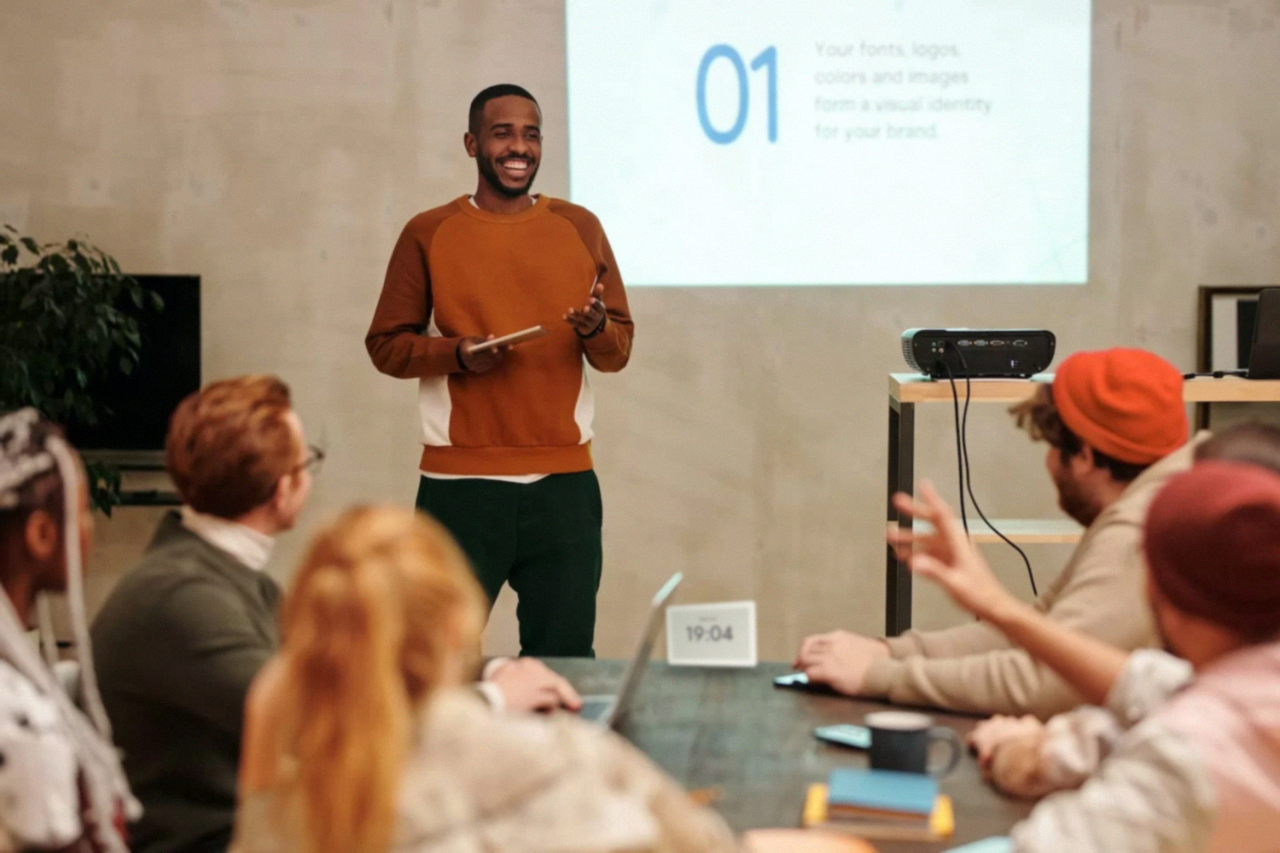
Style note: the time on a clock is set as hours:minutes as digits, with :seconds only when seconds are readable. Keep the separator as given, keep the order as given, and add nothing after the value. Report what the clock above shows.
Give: 19:04
